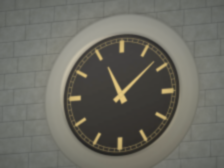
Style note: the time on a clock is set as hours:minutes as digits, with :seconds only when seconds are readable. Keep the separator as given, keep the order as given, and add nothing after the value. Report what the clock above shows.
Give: 11:08
